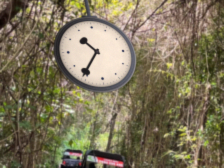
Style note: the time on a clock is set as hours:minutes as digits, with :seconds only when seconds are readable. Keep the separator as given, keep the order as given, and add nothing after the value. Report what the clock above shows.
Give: 10:36
